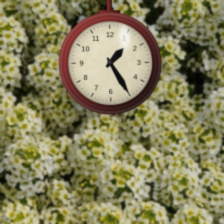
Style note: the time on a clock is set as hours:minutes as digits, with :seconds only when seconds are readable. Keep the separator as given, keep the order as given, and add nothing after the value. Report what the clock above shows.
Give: 1:25
